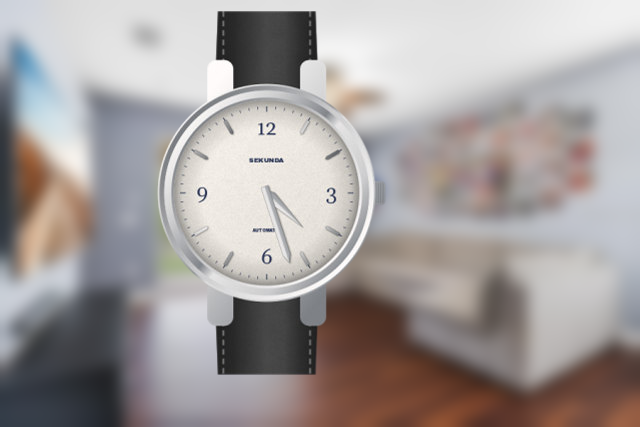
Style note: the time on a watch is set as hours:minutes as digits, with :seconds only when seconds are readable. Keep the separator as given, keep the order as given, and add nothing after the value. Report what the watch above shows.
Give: 4:27
